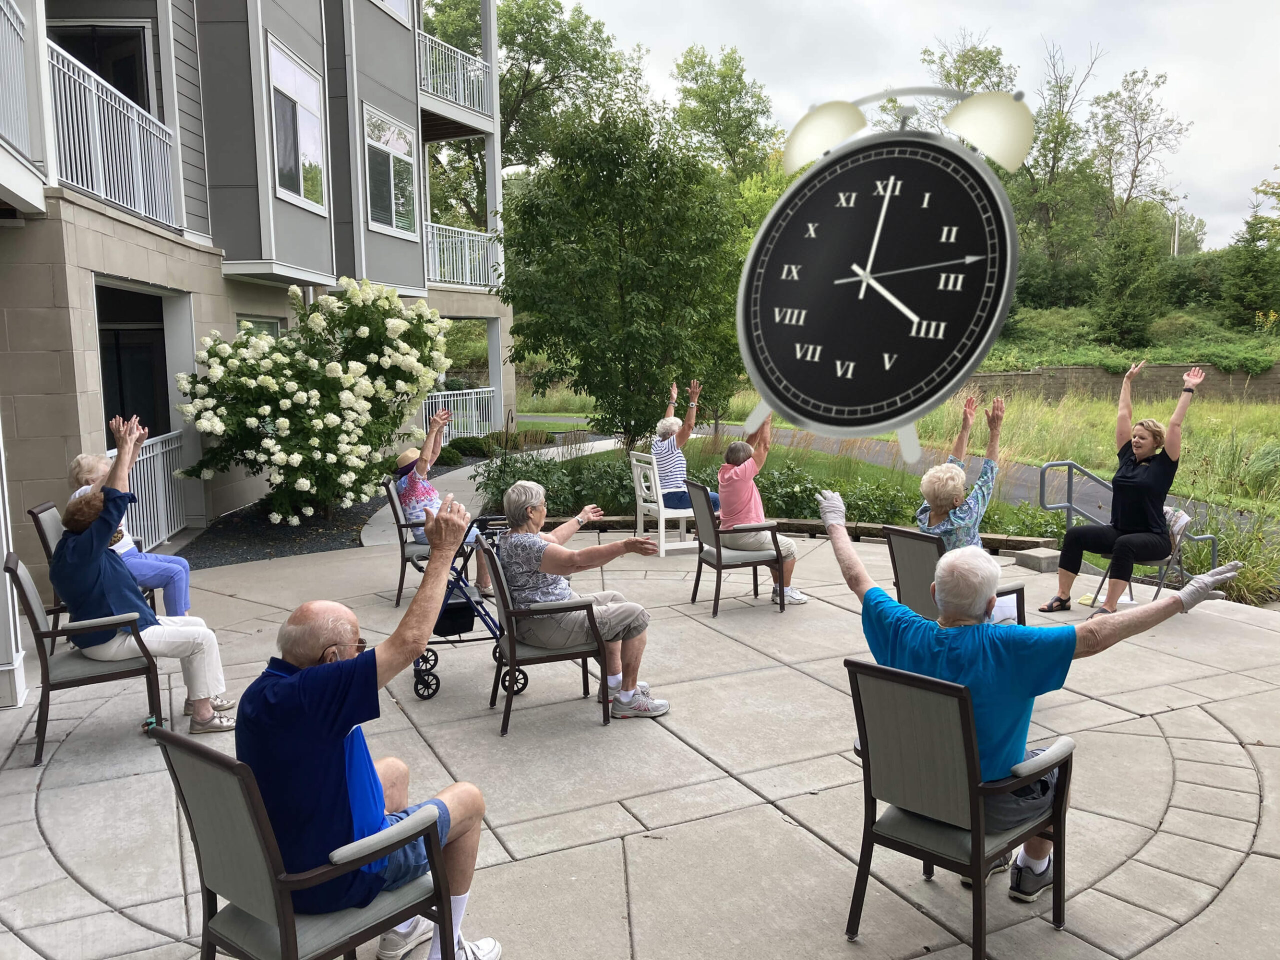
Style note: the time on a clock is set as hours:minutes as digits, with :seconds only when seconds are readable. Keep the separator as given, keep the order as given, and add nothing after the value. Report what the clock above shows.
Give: 4:00:13
